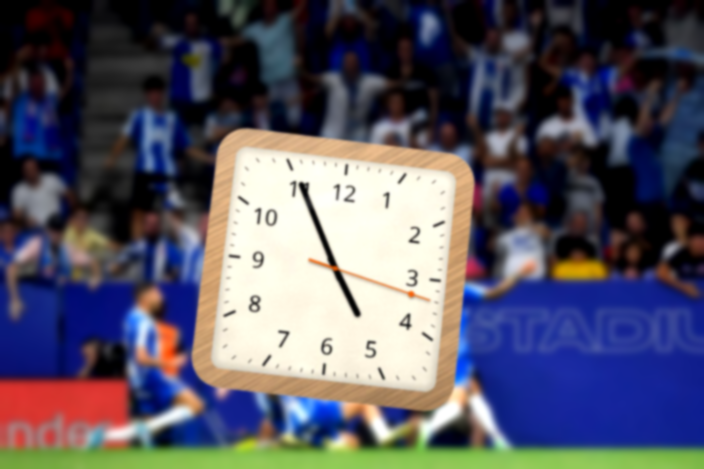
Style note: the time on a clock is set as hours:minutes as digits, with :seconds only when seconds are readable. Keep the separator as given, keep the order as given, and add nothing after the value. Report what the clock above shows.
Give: 4:55:17
